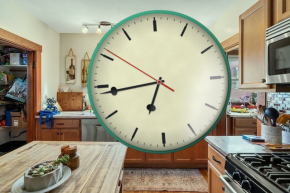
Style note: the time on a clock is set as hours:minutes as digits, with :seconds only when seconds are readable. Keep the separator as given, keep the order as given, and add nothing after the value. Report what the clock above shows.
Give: 6:43:51
